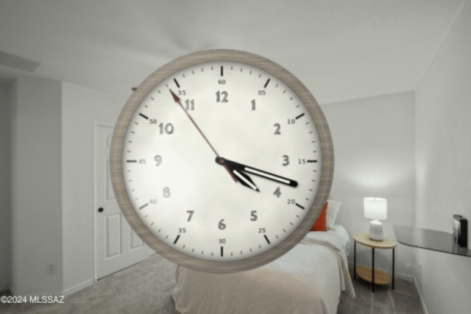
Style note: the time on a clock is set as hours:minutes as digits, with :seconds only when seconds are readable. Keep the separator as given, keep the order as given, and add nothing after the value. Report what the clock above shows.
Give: 4:17:54
